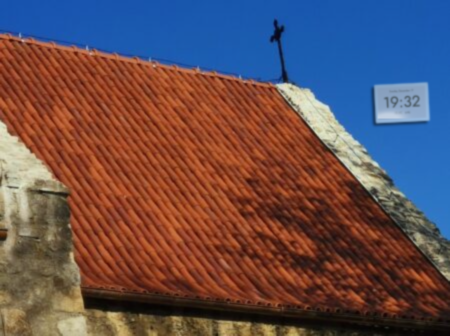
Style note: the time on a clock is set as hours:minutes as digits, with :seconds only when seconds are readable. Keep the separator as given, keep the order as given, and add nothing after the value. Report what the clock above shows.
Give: 19:32
